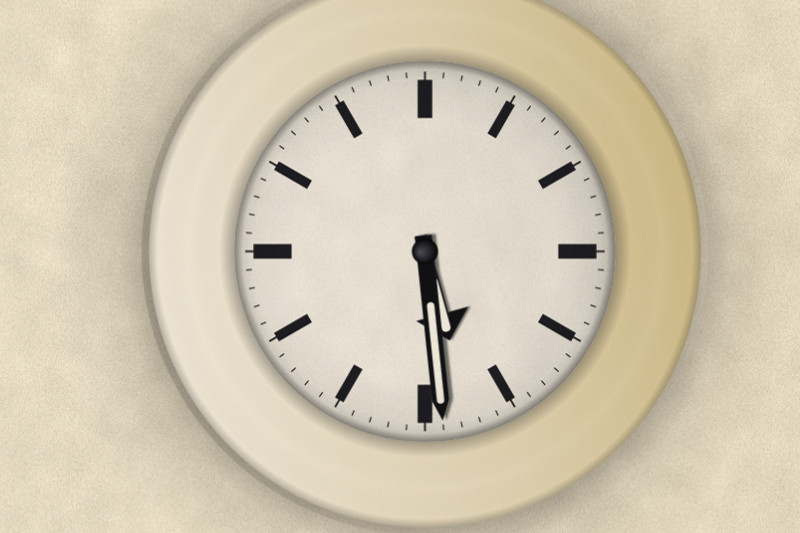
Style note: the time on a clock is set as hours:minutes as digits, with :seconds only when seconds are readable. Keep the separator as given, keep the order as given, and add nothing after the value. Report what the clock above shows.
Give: 5:29
